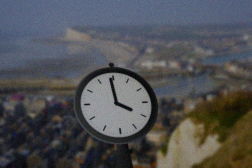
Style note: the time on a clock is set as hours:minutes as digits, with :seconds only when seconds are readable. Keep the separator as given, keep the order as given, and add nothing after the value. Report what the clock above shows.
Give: 3:59
